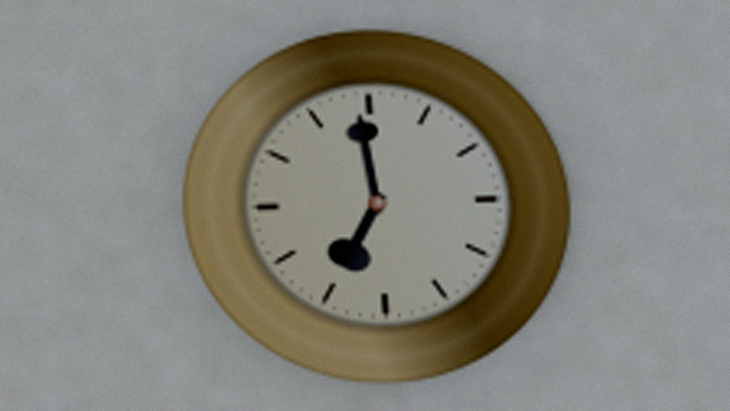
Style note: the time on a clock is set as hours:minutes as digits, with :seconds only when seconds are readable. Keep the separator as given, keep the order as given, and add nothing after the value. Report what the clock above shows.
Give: 6:59
